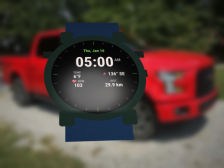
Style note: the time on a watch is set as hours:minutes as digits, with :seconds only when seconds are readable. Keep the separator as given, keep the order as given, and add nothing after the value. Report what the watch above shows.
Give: 5:00
